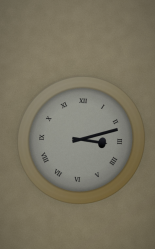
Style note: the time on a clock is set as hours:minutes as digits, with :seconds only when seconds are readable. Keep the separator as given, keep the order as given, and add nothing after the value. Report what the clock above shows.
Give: 3:12
